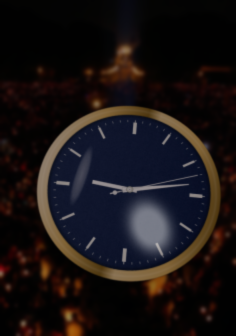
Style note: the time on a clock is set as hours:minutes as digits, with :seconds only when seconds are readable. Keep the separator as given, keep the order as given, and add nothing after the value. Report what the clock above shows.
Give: 9:13:12
